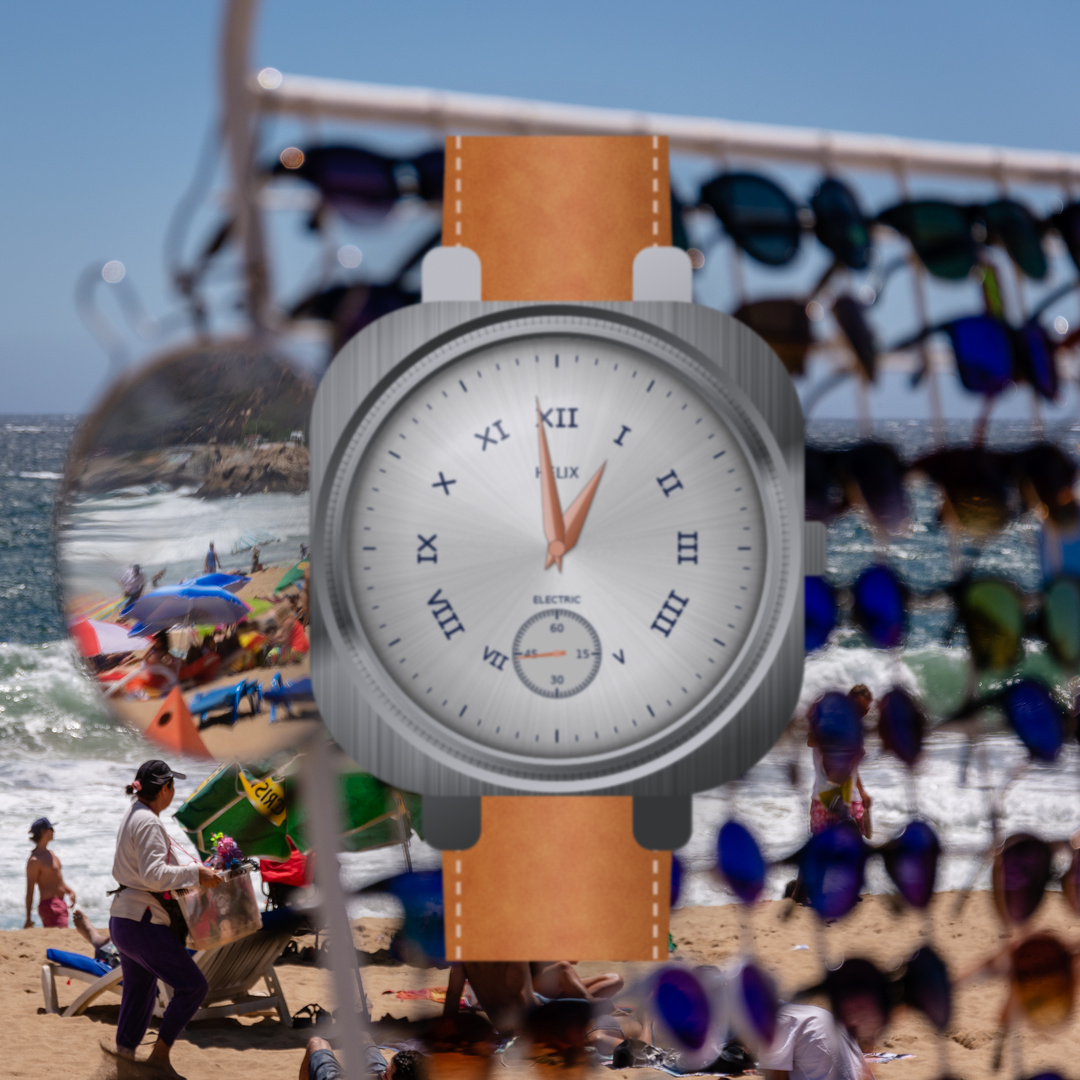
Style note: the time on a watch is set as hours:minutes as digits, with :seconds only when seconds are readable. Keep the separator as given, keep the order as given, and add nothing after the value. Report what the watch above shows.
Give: 12:58:44
